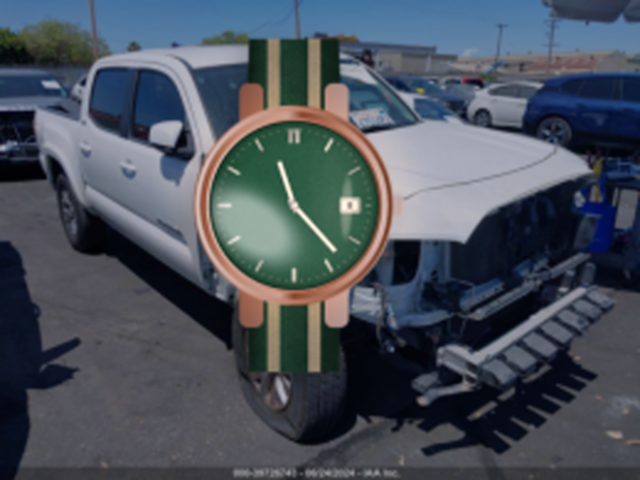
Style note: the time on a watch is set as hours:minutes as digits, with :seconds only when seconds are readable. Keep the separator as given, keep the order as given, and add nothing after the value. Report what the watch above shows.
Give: 11:23
